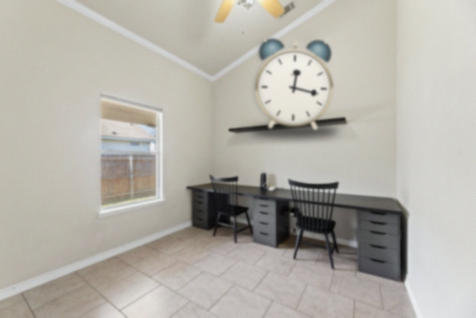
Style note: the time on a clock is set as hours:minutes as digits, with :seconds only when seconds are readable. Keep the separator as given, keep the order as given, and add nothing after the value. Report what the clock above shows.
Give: 12:17
